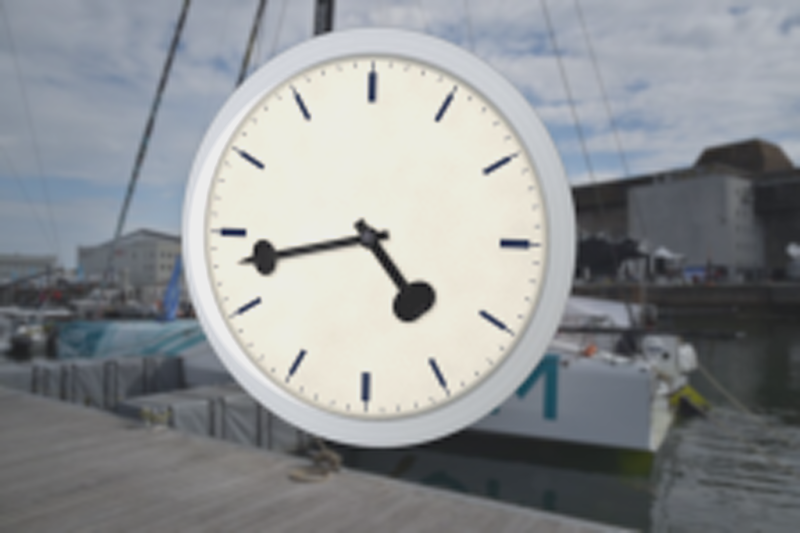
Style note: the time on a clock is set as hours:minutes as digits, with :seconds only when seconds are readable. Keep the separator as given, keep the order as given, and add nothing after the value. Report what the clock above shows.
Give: 4:43
